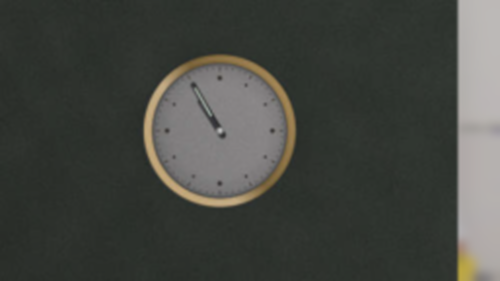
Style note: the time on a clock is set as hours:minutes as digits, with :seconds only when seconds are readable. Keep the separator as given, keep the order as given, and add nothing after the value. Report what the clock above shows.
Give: 10:55
